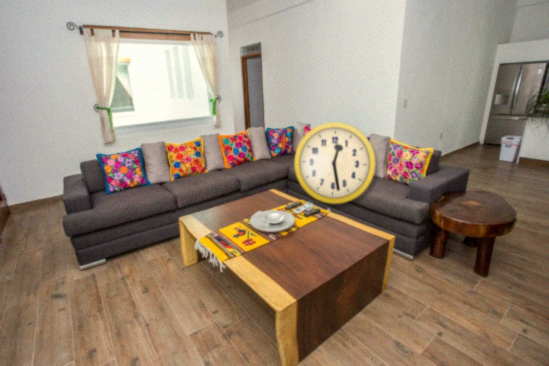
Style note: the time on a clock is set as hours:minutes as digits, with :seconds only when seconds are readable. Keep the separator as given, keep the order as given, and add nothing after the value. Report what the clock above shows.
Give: 12:28
